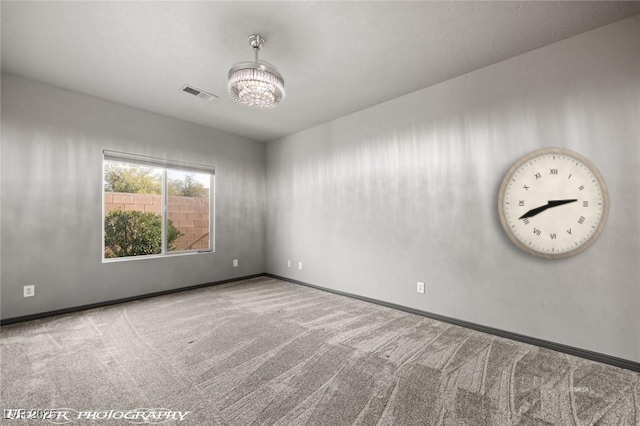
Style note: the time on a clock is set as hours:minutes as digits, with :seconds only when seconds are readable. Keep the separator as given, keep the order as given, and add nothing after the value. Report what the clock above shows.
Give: 2:41
